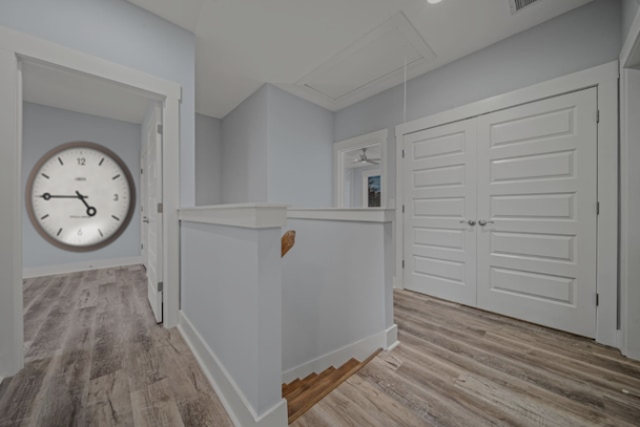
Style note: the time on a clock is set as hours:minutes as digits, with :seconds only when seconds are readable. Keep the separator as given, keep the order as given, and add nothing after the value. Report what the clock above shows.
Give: 4:45
